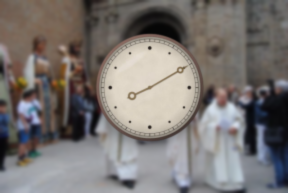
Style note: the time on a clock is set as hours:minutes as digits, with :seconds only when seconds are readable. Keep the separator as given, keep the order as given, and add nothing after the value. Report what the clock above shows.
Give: 8:10
